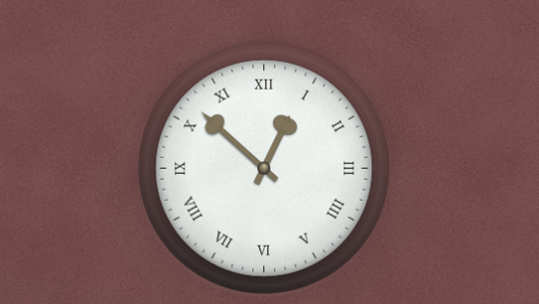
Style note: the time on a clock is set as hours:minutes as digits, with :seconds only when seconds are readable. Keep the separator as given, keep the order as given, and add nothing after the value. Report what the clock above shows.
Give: 12:52
